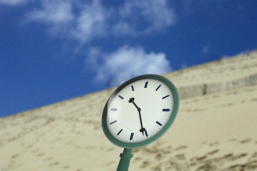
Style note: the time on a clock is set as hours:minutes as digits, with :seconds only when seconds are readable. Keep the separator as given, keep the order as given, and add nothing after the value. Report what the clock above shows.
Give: 10:26
